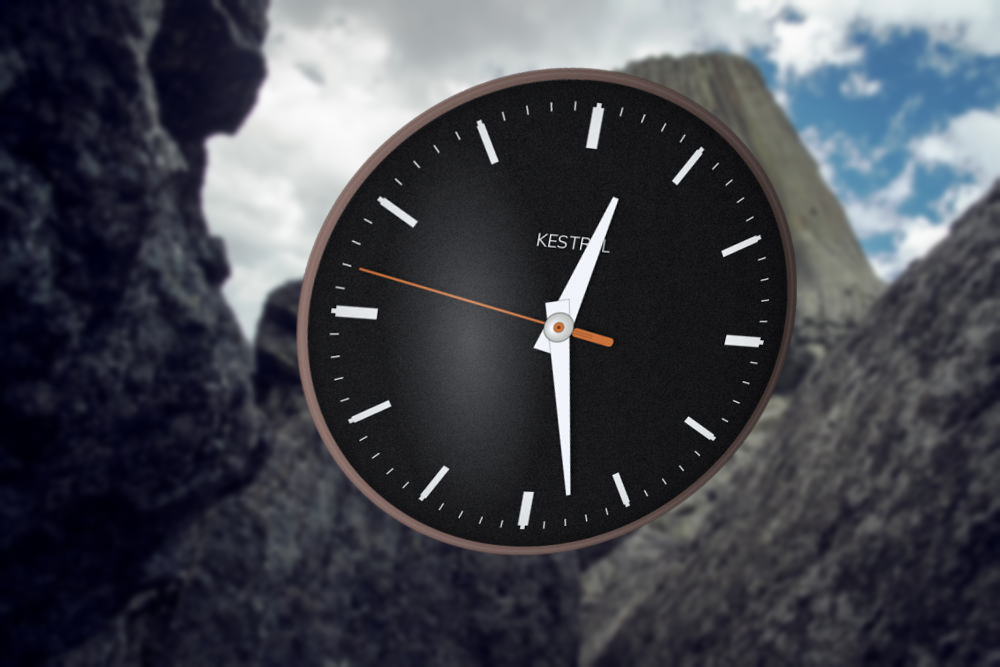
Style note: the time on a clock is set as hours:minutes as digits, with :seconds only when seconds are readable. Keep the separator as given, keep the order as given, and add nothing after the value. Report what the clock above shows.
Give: 12:27:47
